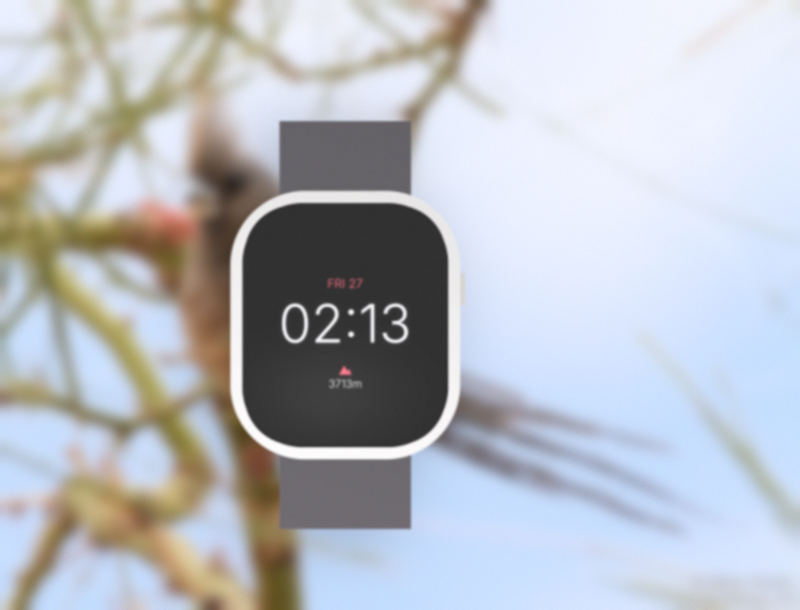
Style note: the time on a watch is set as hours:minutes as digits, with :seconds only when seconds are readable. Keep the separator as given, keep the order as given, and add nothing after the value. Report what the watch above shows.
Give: 2:13
